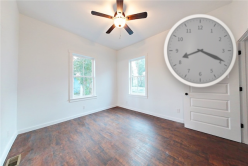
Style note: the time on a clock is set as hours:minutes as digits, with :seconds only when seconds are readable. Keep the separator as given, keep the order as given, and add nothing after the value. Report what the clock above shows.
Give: 8:19
